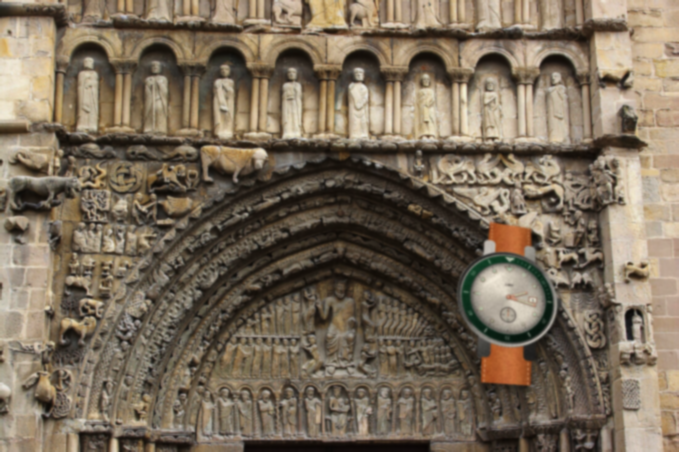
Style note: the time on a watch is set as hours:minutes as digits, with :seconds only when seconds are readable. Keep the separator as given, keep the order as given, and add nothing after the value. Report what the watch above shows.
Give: 2:17
